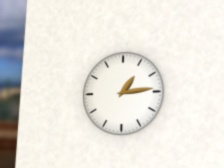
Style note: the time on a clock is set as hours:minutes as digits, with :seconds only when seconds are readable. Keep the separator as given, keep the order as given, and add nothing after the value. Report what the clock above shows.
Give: 1:14
